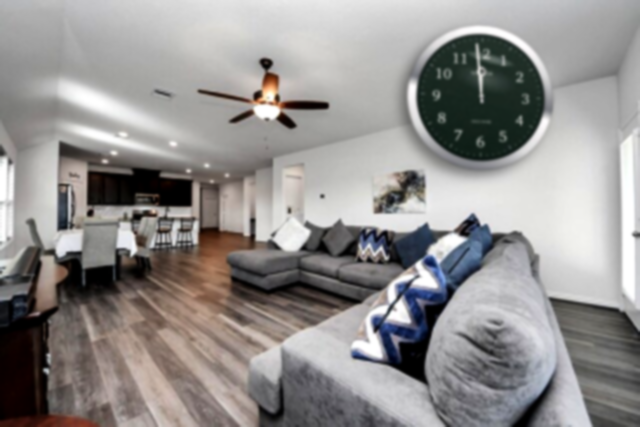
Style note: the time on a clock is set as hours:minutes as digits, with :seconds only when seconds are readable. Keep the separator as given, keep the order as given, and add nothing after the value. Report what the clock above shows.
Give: 11:59
